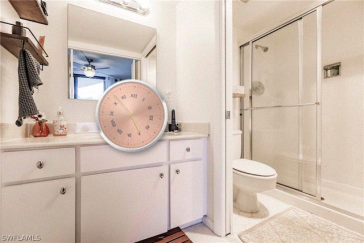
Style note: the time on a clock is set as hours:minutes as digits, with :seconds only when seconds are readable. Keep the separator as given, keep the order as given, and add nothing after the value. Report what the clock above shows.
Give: 4:52
